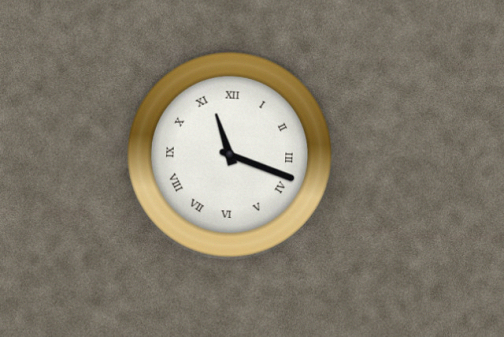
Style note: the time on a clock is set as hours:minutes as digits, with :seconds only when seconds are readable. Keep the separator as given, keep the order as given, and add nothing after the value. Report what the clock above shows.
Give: 11:18
